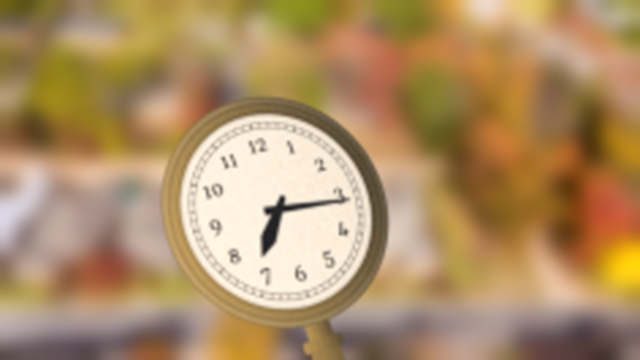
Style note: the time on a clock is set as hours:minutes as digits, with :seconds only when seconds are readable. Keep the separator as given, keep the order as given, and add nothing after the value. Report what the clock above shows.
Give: 7:16
